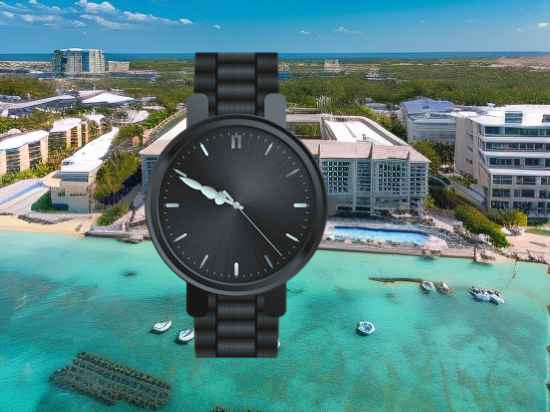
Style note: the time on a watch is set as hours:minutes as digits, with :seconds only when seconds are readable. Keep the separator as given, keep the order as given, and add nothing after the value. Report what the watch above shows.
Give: 9:49:23
